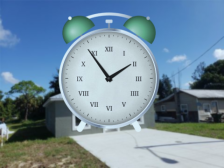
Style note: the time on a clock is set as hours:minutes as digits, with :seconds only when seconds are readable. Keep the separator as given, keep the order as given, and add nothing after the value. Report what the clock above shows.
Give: 1:54
